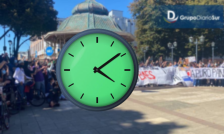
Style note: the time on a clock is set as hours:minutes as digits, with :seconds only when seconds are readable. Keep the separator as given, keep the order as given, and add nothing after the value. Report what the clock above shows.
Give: 4:09
